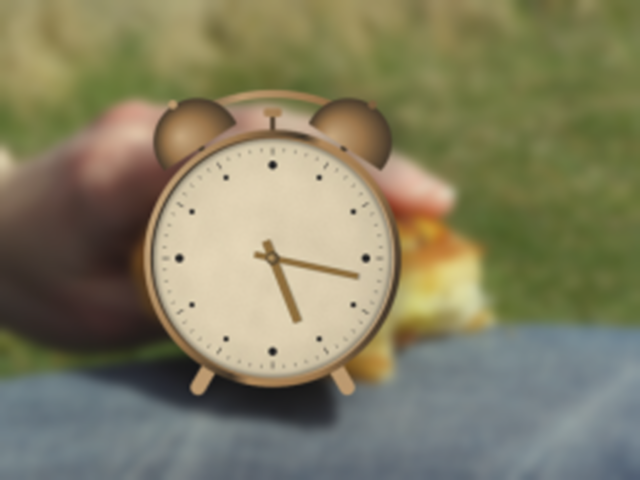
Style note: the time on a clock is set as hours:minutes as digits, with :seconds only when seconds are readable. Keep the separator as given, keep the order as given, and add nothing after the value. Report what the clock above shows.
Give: 5:17
